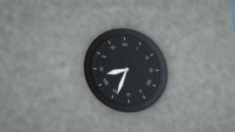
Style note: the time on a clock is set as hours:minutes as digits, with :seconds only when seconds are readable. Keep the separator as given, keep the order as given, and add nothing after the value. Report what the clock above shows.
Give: 8:34
